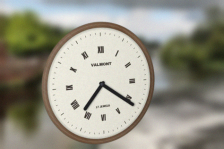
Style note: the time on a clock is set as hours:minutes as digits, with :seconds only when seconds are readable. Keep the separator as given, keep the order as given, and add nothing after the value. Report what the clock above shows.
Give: 7:21
